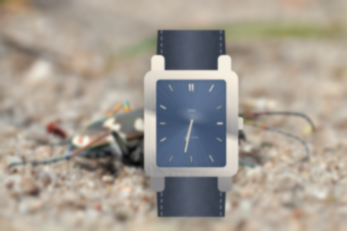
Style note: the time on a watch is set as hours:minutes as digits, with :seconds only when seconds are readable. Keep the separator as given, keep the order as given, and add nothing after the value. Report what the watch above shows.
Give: 6:32
